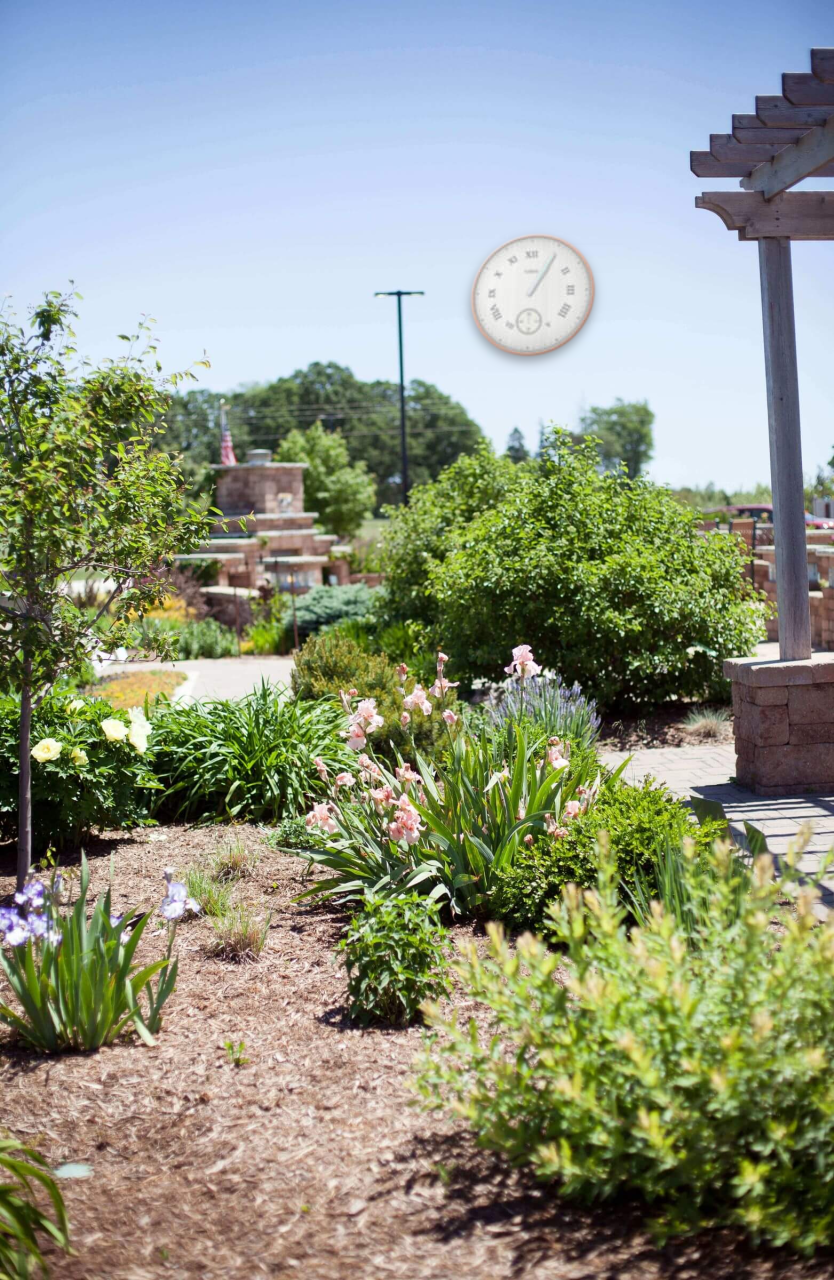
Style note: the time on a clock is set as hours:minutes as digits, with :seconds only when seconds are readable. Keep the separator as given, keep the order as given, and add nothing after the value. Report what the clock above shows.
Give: 1:05
